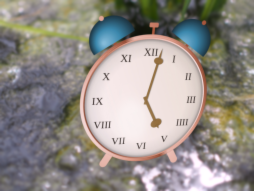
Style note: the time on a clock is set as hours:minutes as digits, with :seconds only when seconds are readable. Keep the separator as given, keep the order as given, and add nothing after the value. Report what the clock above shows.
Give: 5:02
